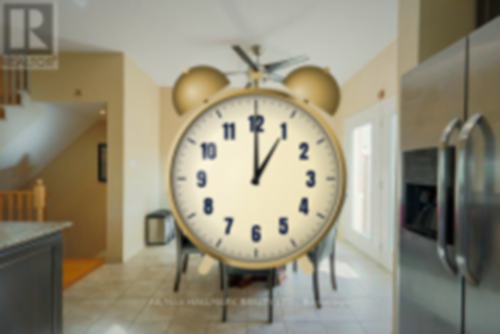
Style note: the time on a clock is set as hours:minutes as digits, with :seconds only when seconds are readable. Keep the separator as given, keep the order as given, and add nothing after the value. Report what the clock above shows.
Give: 1:00
